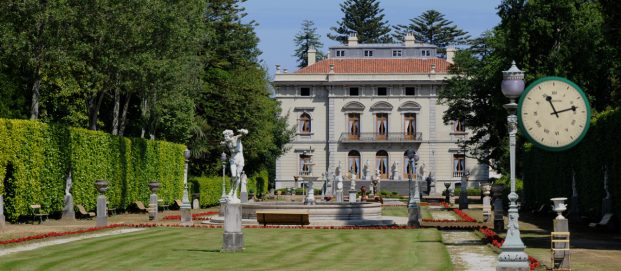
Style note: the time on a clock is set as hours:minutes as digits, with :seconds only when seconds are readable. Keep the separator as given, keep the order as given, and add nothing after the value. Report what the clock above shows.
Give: 11:13
